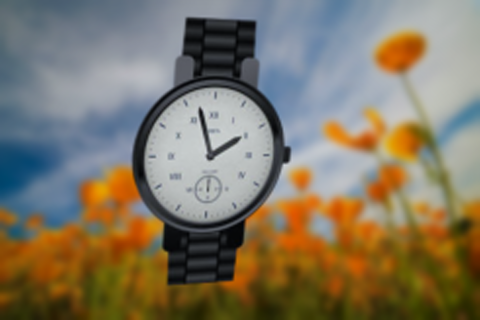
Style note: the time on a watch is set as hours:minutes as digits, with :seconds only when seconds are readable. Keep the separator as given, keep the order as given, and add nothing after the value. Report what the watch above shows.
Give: 1:57
